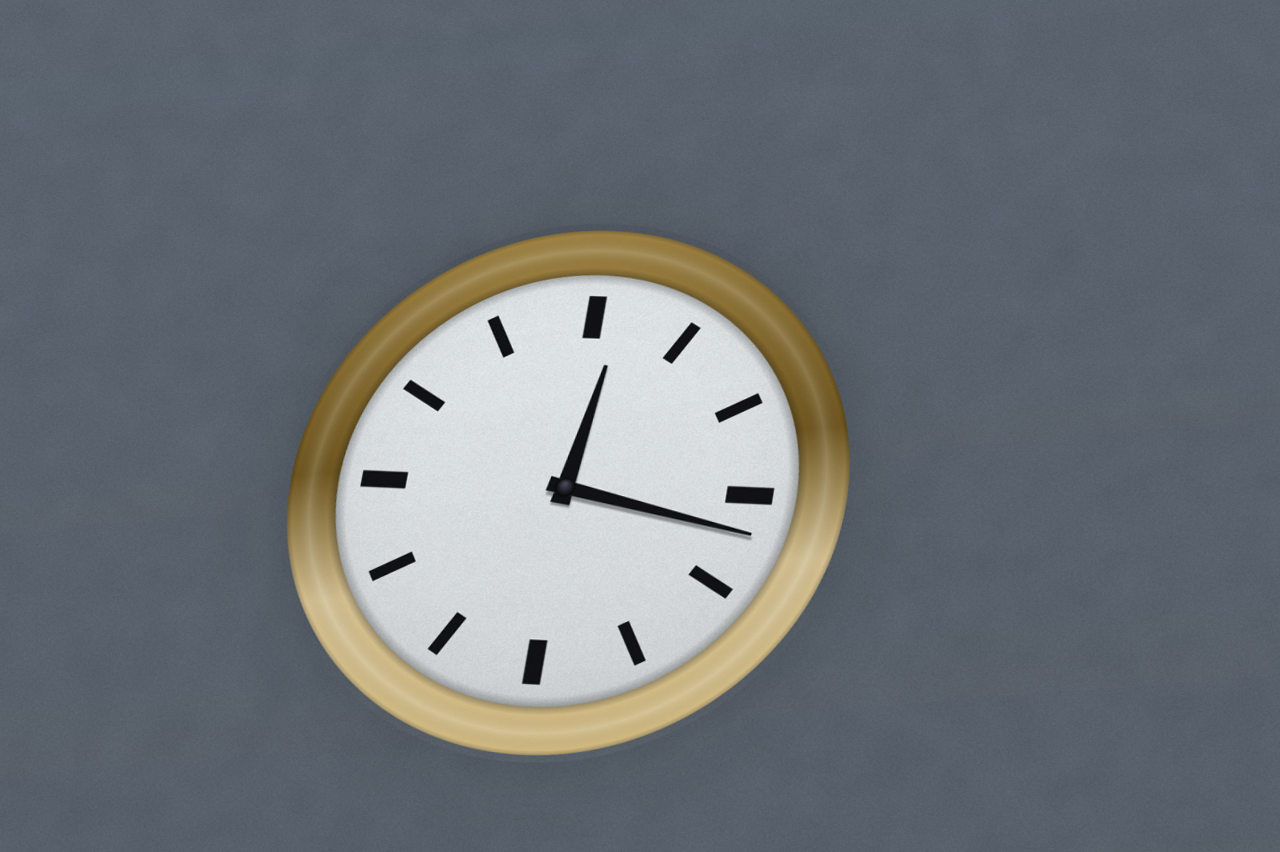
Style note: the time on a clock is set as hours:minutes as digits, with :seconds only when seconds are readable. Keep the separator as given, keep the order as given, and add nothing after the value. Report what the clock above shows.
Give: 12:17
